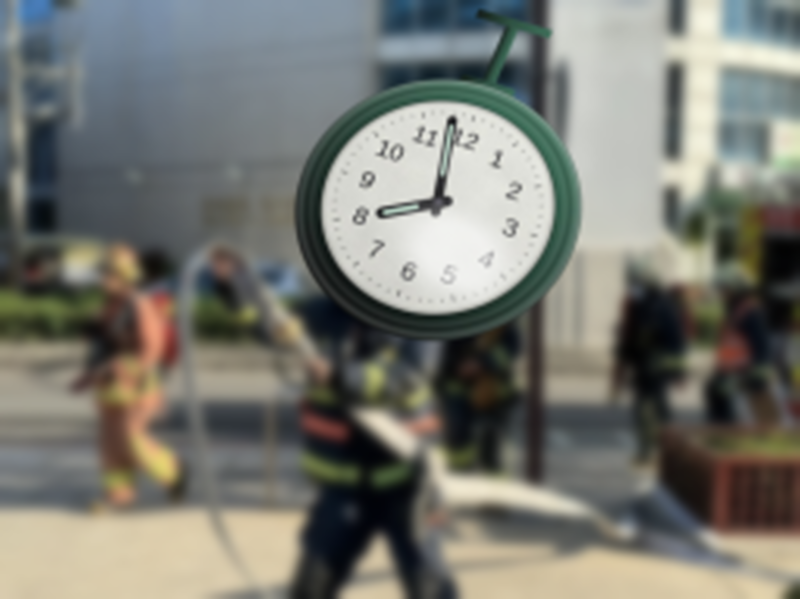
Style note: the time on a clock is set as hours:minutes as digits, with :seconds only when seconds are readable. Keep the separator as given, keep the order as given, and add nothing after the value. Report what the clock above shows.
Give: 7:58
